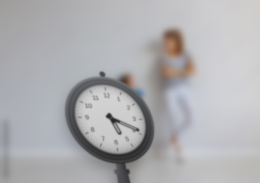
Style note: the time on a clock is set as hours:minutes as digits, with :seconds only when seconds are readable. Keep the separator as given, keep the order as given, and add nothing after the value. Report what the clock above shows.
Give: 5:19
